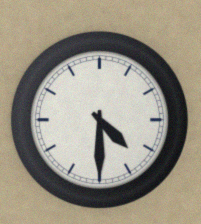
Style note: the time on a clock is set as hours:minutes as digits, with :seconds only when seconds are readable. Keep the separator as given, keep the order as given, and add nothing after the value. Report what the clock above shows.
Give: 4:30
